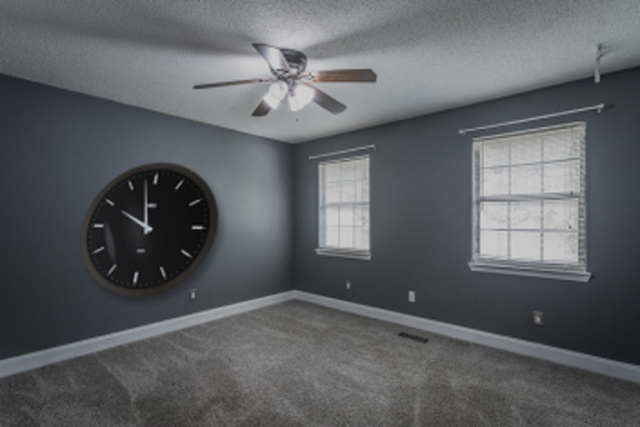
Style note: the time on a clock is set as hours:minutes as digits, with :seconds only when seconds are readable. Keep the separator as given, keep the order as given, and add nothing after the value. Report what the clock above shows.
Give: 9:58
